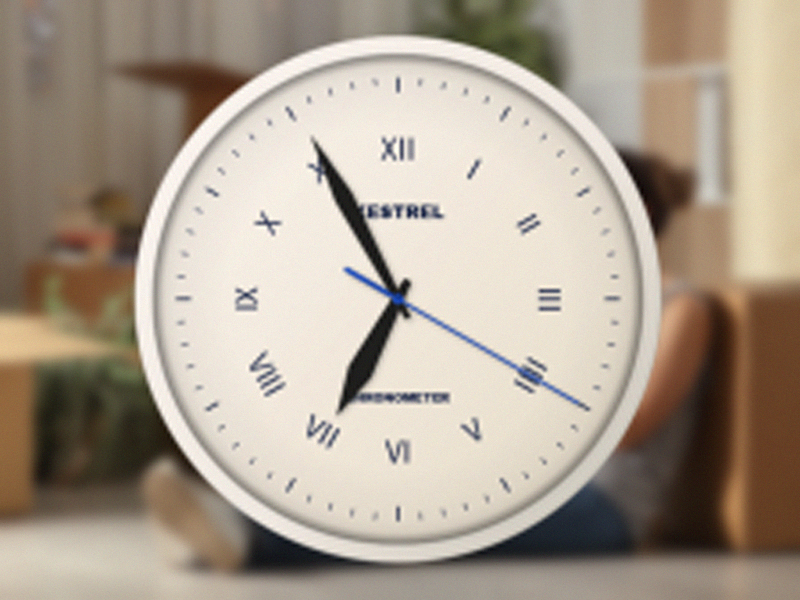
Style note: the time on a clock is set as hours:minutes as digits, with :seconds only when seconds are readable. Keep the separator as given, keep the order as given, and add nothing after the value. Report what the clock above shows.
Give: 6:55:20
